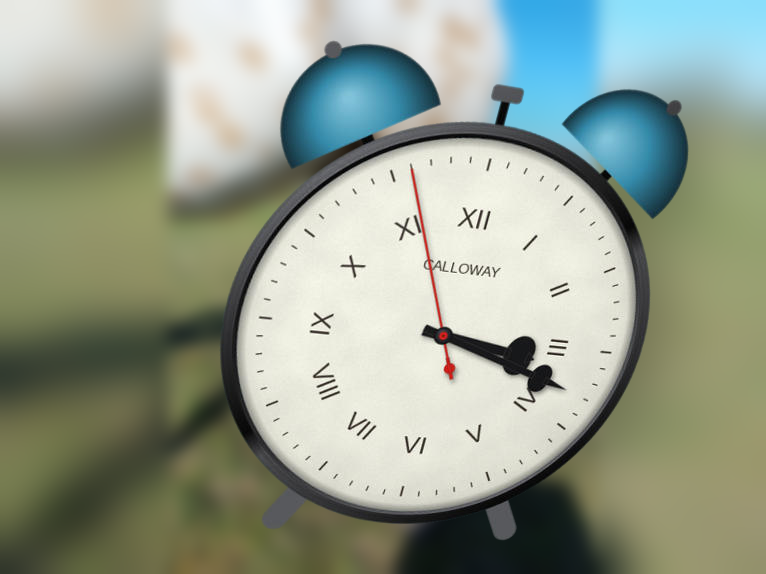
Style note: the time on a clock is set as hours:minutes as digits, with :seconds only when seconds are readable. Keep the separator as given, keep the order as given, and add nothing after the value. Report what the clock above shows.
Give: 3:17:56
